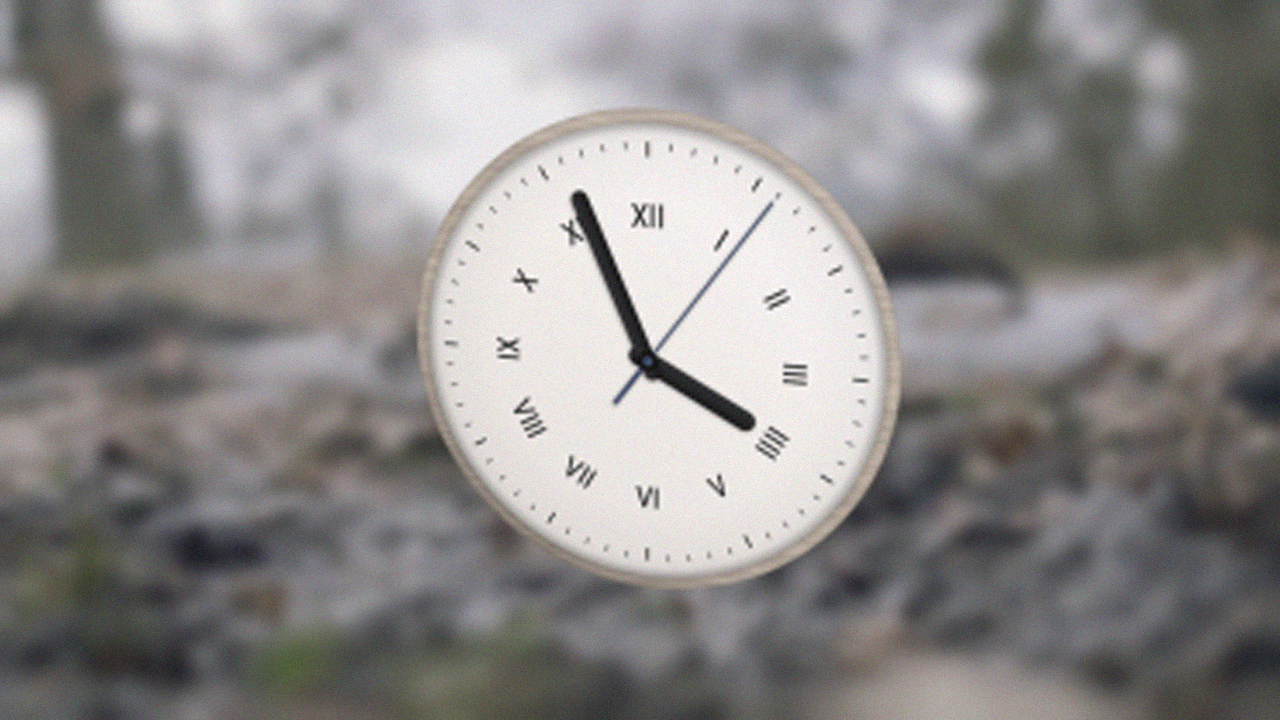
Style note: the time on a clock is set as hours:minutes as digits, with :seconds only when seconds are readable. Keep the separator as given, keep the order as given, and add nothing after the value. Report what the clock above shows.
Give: 3:56:06
